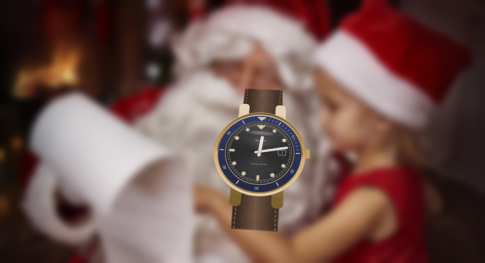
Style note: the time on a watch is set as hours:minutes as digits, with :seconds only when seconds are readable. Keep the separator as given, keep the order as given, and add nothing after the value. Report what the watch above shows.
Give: 12:13
